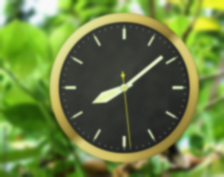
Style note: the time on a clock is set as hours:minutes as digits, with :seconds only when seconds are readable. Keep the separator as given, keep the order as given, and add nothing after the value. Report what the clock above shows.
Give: 8:08:29
